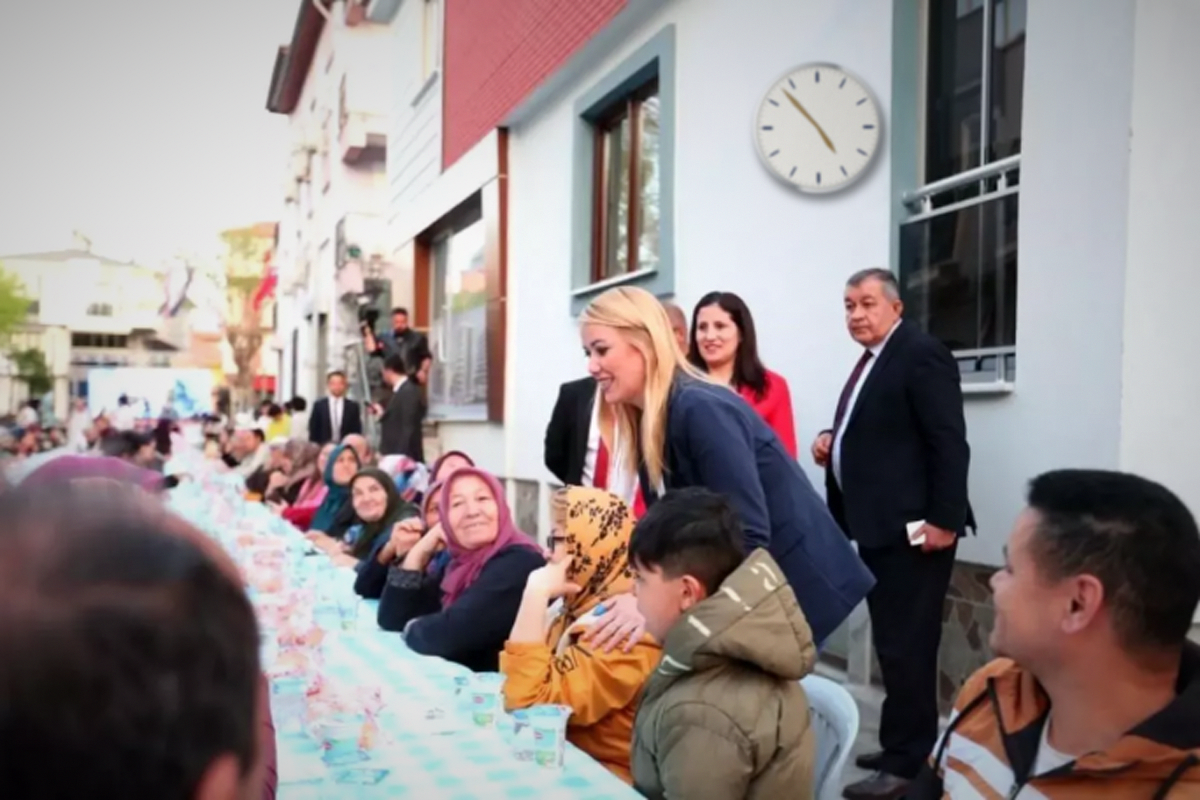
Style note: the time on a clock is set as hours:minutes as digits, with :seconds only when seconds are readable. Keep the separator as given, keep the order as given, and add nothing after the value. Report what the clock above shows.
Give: 4:53
